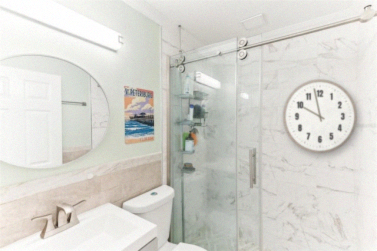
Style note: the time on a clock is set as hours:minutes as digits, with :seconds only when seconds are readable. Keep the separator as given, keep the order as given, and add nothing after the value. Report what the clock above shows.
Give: 9:58
